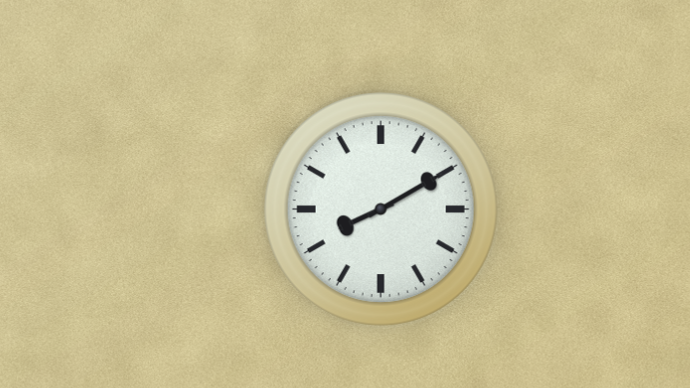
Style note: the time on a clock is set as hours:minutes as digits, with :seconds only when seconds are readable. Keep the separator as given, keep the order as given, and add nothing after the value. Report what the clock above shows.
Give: 8:10
